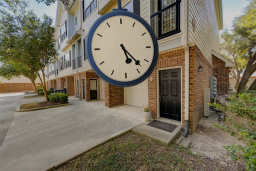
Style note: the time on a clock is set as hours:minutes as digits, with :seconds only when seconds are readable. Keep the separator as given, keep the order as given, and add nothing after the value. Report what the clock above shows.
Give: 5:23
